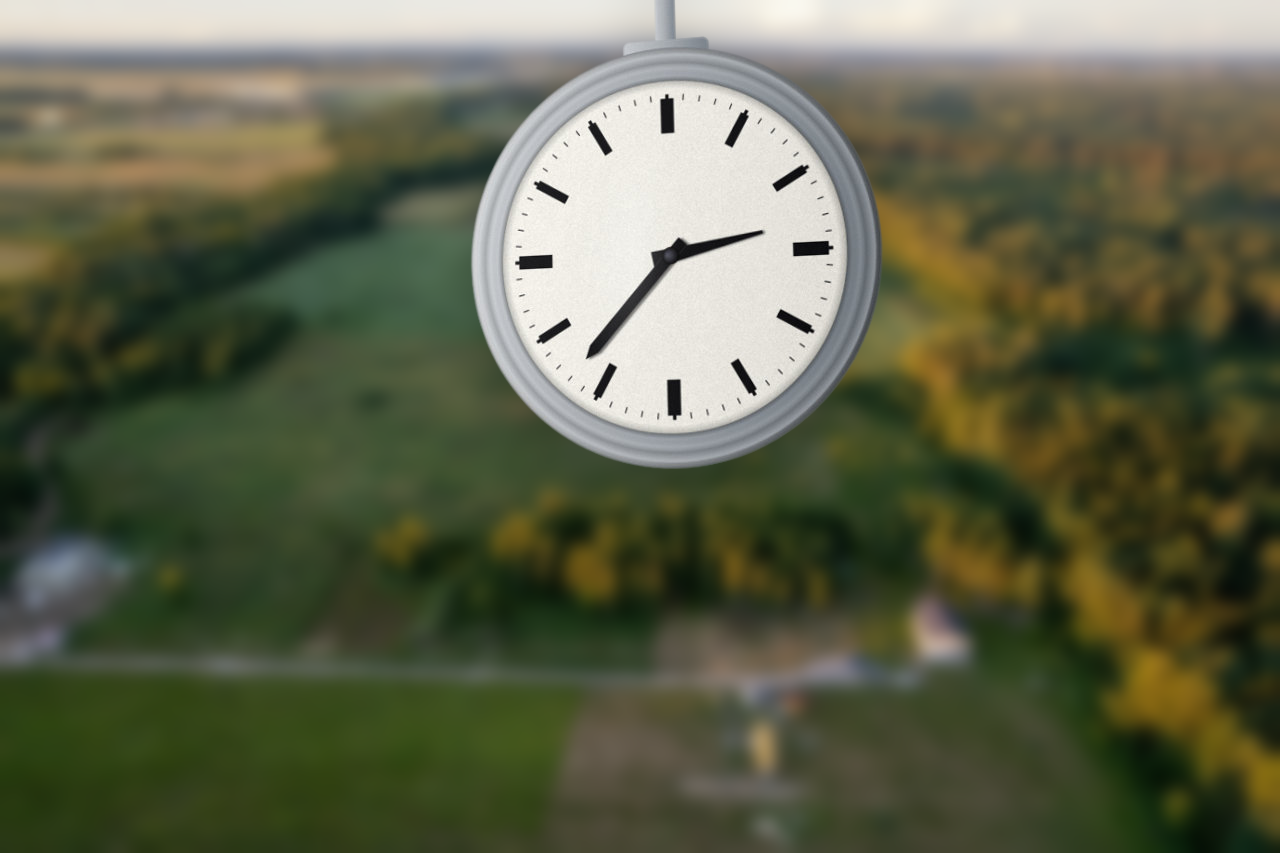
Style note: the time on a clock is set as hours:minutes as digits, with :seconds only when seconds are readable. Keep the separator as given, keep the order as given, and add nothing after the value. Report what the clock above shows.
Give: 2:37
